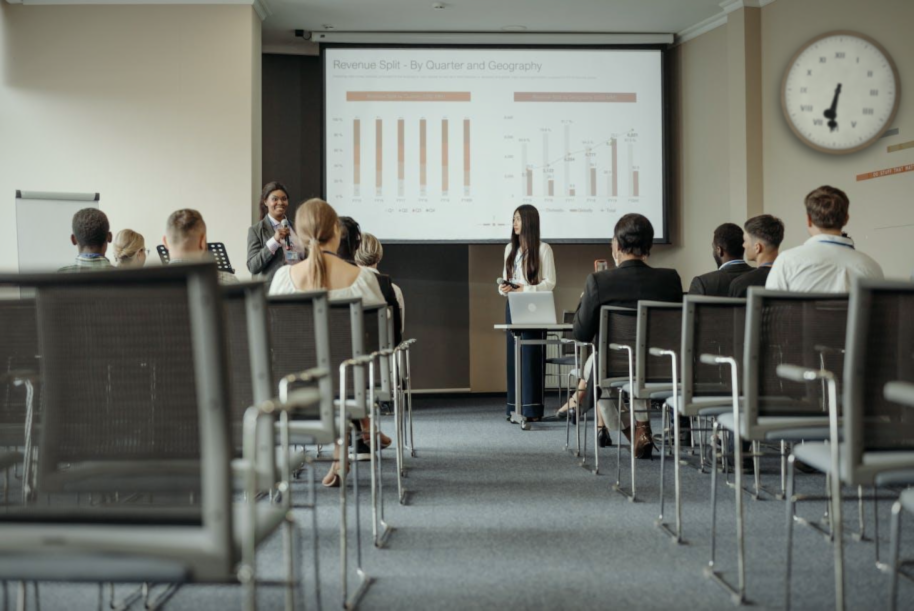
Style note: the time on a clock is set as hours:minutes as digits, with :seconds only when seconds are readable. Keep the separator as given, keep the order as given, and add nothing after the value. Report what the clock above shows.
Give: 6:31
